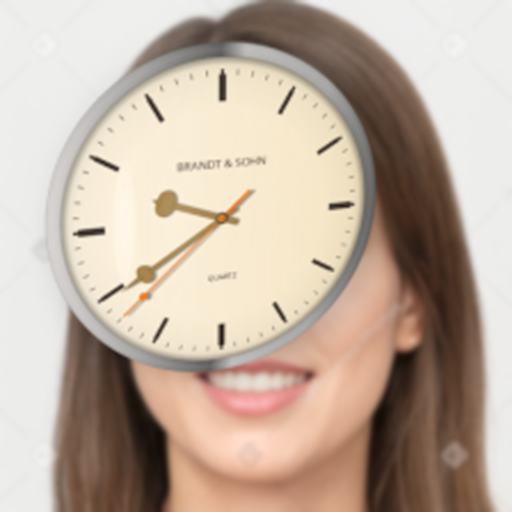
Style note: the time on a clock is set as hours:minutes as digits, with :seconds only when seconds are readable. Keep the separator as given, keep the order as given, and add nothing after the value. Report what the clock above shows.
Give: 9:39:38
